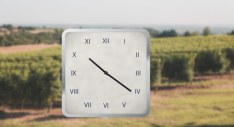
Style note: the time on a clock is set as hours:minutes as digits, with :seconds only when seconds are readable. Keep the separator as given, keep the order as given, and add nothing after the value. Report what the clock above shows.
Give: 10:21
